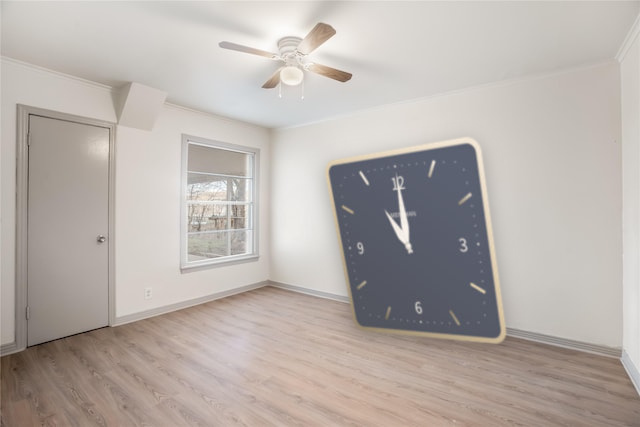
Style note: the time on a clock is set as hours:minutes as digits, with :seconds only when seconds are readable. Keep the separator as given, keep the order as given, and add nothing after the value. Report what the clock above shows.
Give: 11:00
